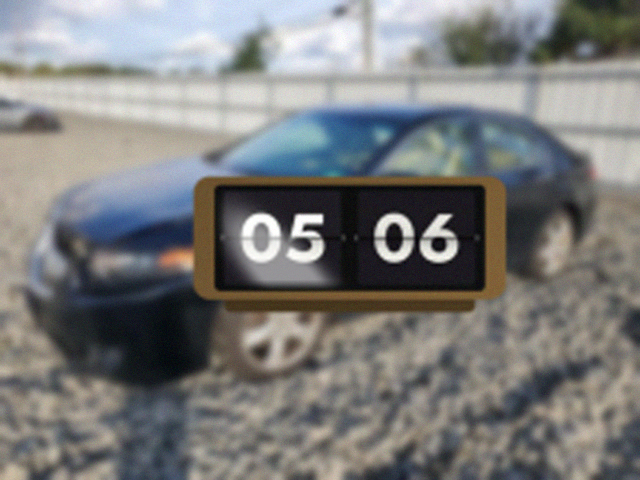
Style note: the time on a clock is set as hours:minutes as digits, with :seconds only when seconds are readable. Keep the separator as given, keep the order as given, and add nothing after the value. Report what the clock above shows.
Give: 5:06
